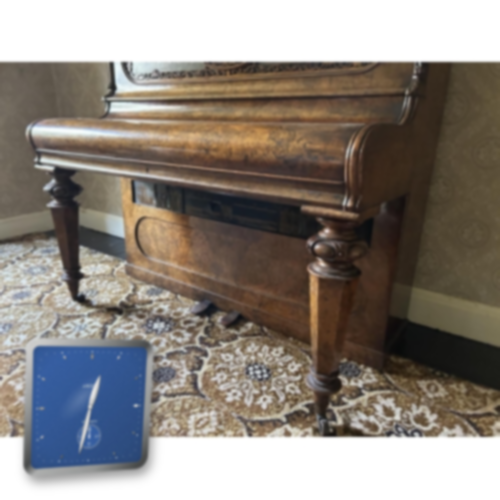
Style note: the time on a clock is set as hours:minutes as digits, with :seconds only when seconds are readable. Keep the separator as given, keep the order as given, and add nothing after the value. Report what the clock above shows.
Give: 12:32
